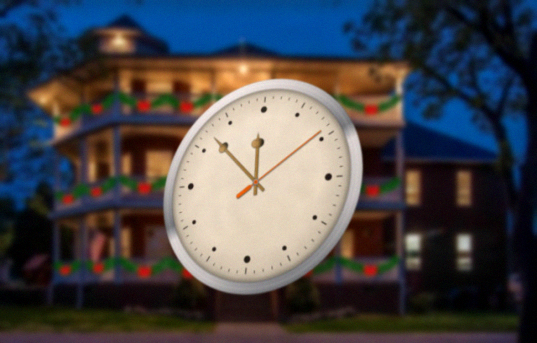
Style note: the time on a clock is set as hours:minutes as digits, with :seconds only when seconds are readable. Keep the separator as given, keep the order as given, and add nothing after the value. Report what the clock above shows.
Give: 11:52:09
